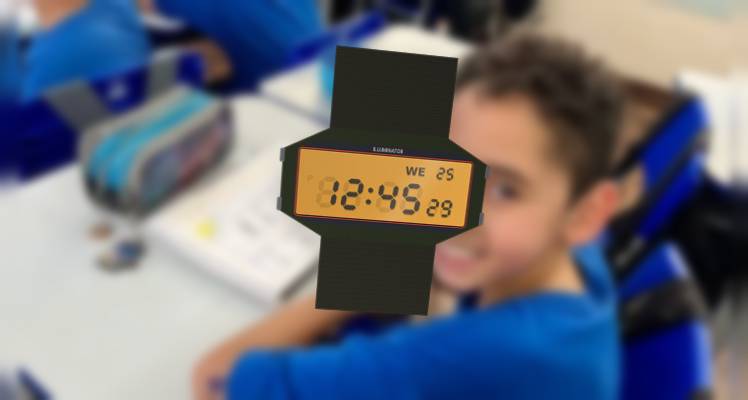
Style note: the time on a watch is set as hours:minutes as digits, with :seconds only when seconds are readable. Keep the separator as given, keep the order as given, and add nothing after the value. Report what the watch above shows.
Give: 12:45:29
